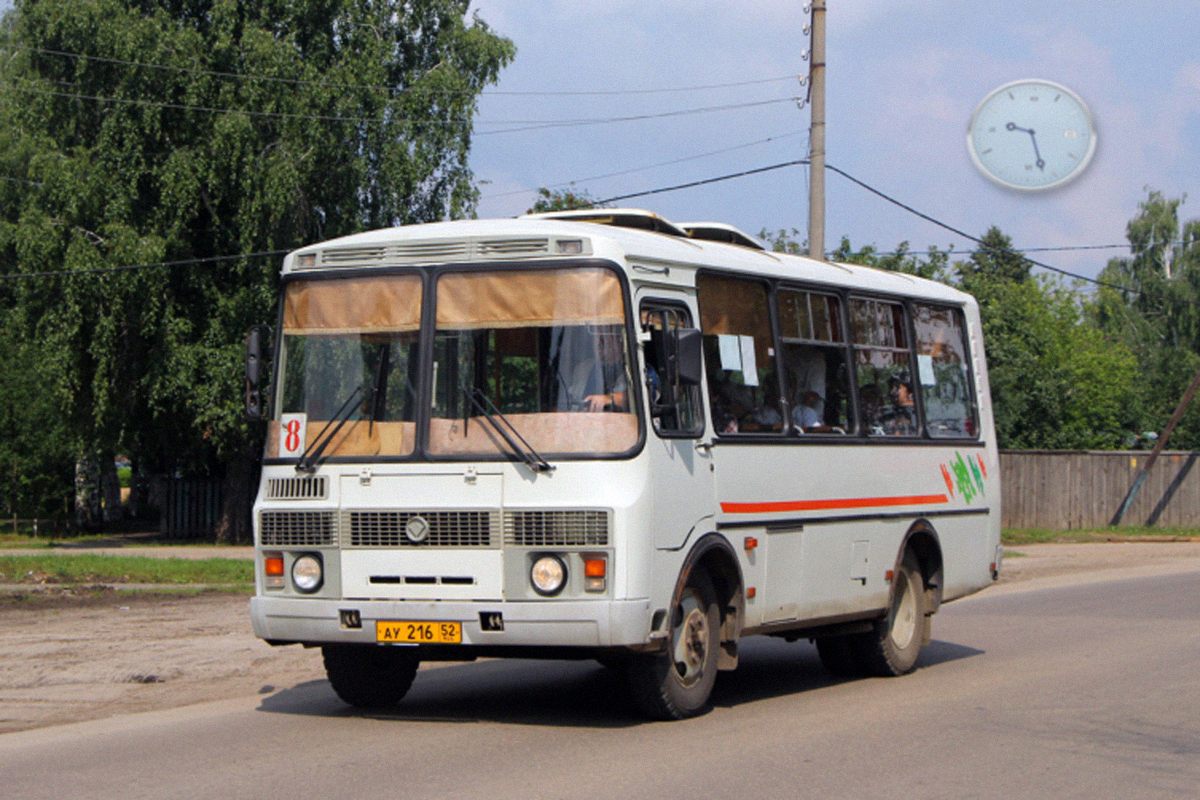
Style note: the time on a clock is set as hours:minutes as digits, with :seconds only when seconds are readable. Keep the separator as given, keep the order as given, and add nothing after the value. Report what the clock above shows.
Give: 9:27
